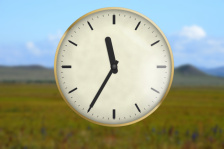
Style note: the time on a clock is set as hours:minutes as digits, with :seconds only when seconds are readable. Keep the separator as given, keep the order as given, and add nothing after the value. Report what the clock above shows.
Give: 11:35
